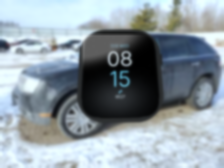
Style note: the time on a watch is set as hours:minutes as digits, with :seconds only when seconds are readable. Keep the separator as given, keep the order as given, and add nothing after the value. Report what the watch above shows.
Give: 8:15
